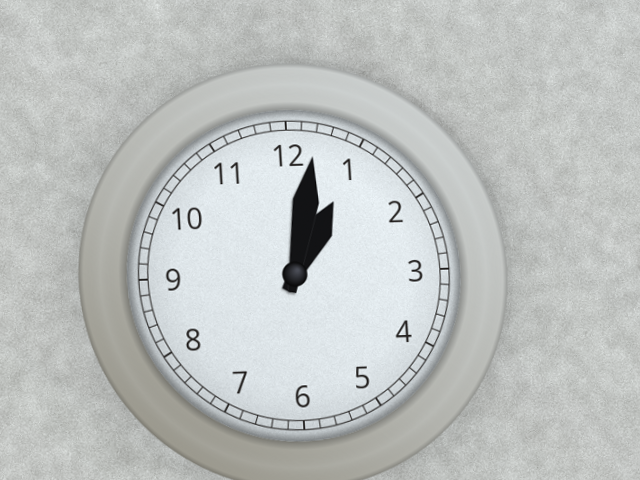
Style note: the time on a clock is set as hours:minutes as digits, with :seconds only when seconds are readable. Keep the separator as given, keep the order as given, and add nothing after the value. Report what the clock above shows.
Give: 1:02
